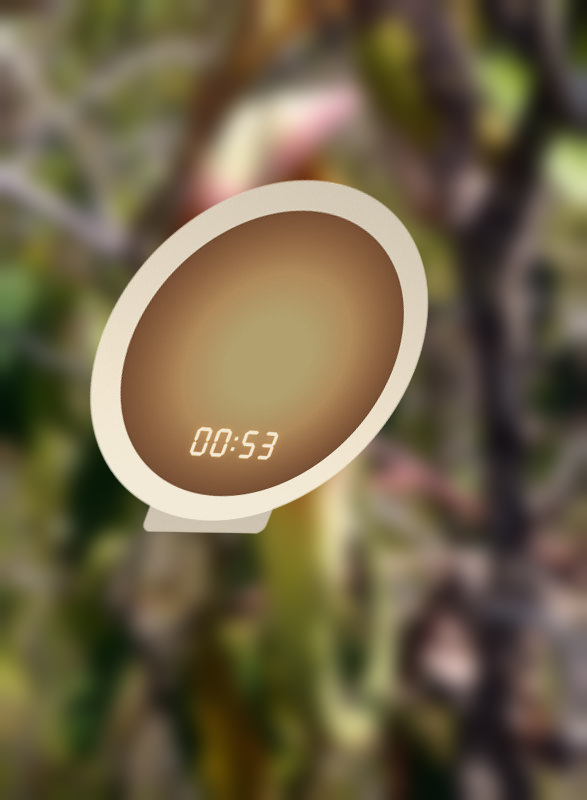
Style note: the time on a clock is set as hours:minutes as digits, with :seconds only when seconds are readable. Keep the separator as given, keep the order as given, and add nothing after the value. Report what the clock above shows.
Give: 0:53
